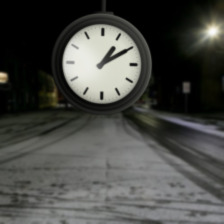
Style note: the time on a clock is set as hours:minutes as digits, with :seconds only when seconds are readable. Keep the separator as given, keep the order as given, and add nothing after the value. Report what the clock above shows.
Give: 1:10
